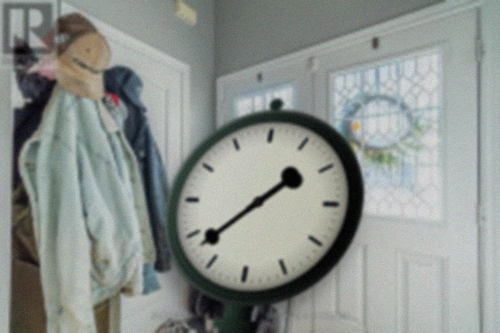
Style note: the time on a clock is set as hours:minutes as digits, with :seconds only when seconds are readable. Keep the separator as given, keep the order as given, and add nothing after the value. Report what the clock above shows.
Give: 1:38
